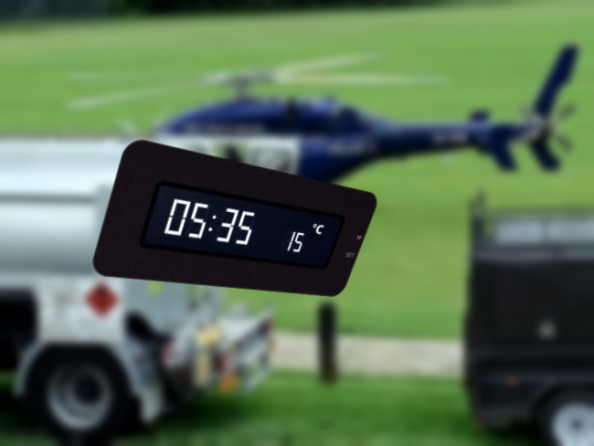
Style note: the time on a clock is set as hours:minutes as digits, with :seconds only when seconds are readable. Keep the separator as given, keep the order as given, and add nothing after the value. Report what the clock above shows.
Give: 5:35
